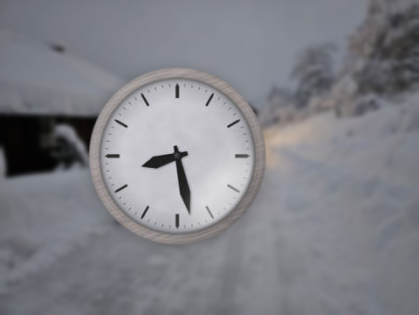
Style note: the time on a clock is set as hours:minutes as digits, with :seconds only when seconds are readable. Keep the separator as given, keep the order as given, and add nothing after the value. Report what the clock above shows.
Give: 8:28
